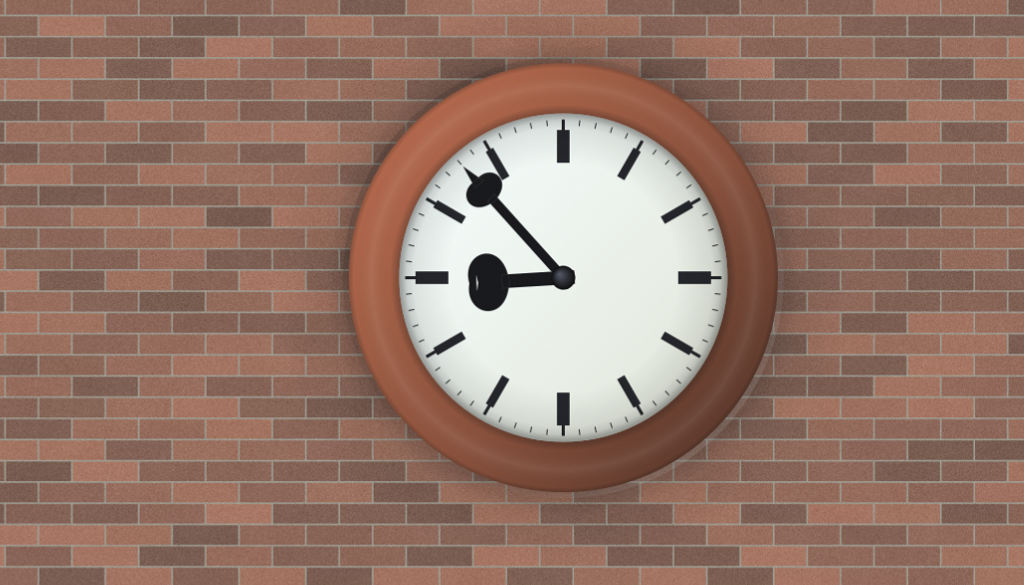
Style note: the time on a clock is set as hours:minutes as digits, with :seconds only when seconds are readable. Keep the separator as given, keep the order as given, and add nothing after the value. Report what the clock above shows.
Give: 8:53
